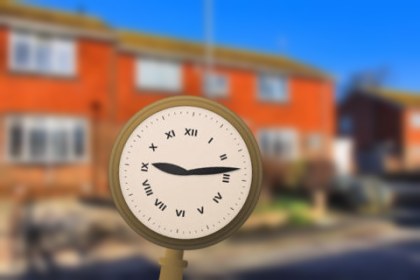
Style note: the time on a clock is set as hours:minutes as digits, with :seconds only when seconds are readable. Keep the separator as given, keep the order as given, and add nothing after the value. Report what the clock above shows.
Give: 9:13
